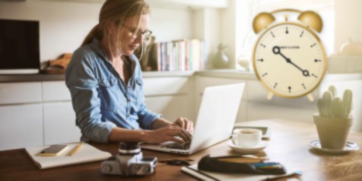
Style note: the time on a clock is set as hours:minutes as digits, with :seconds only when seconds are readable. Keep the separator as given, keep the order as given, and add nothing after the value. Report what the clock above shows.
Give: 10:21
